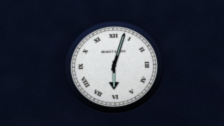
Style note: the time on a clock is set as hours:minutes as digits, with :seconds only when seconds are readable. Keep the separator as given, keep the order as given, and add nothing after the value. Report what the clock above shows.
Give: 6:03
